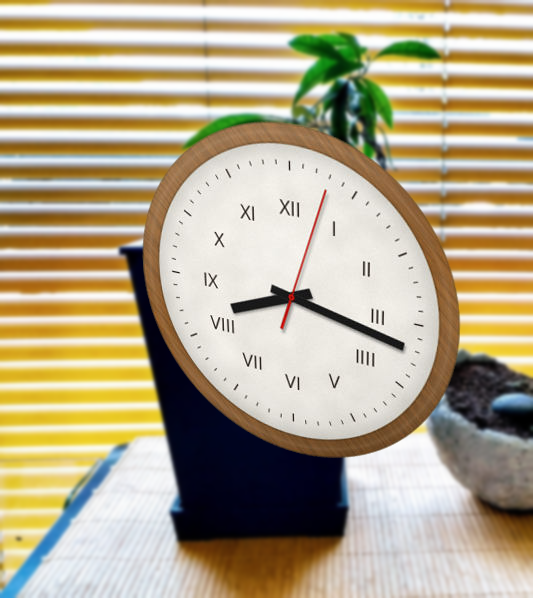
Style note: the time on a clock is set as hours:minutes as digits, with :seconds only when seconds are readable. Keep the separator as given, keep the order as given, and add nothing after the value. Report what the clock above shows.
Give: 8:17:03
